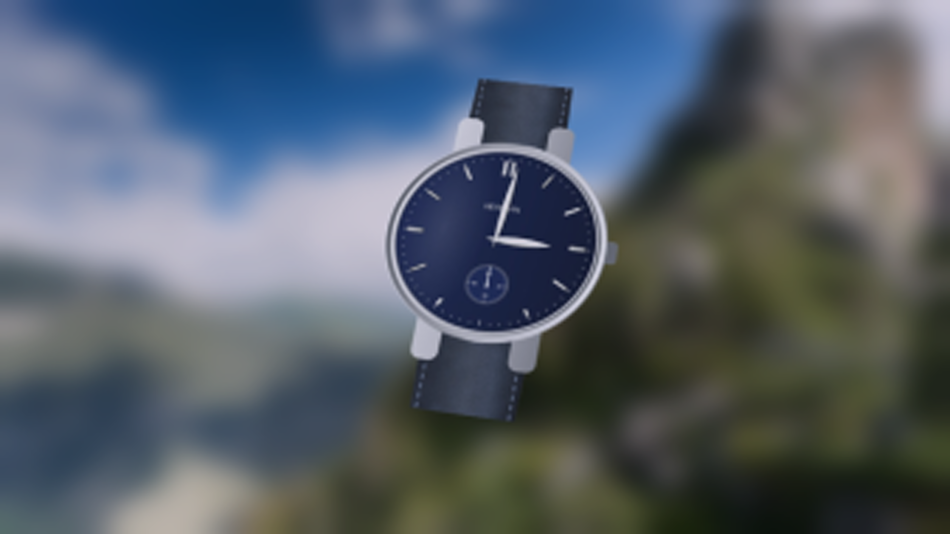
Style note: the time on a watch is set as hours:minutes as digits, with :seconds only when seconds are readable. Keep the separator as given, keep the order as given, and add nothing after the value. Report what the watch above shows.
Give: 3:01
